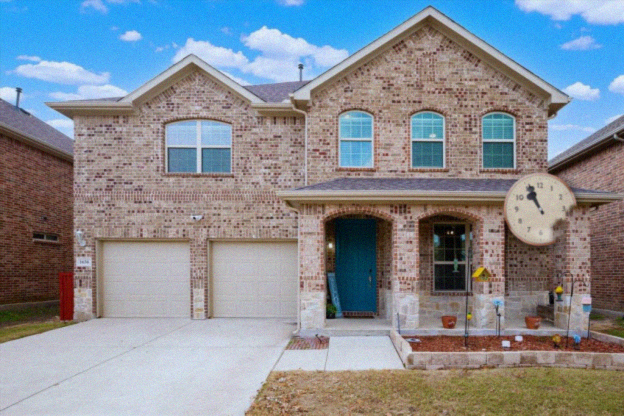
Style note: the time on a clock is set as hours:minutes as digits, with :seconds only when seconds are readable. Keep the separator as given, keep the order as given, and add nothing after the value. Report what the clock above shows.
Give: 10:56
